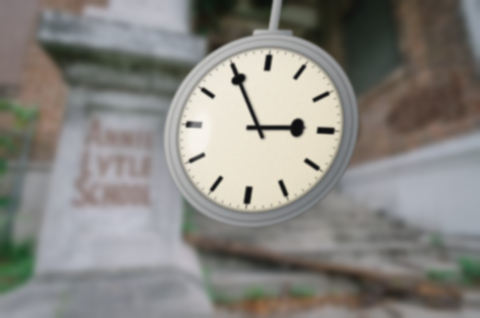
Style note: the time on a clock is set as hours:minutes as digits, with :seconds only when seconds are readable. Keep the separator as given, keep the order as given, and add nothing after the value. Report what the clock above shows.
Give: 2:55
